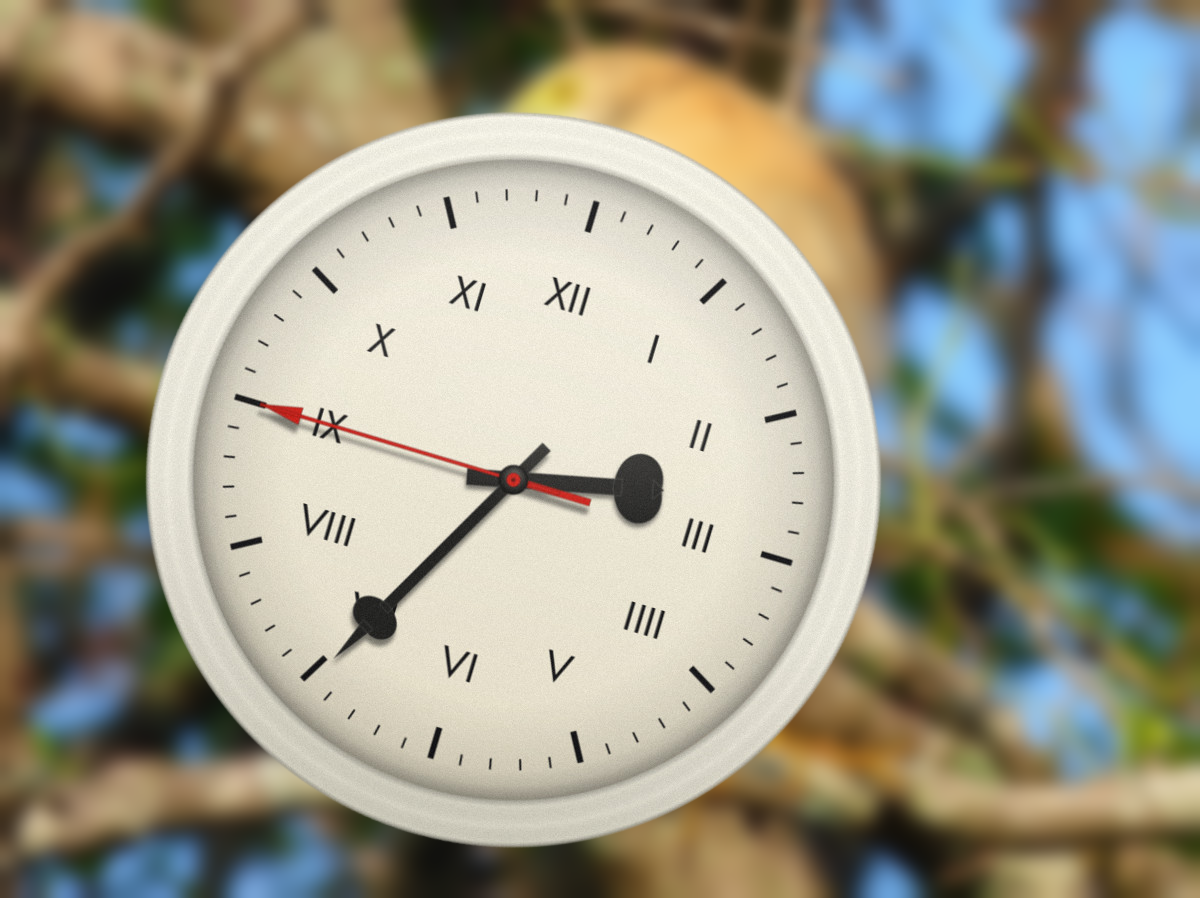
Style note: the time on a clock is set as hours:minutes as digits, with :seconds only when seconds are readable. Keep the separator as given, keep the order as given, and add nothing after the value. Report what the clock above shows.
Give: 2:34:45
